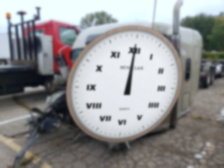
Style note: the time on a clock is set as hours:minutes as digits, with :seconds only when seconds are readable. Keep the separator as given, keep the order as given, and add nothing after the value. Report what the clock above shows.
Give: 12:00
